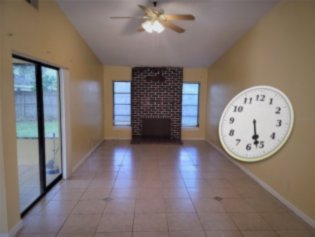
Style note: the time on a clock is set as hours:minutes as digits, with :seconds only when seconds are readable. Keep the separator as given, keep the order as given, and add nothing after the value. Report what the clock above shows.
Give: 5:27
